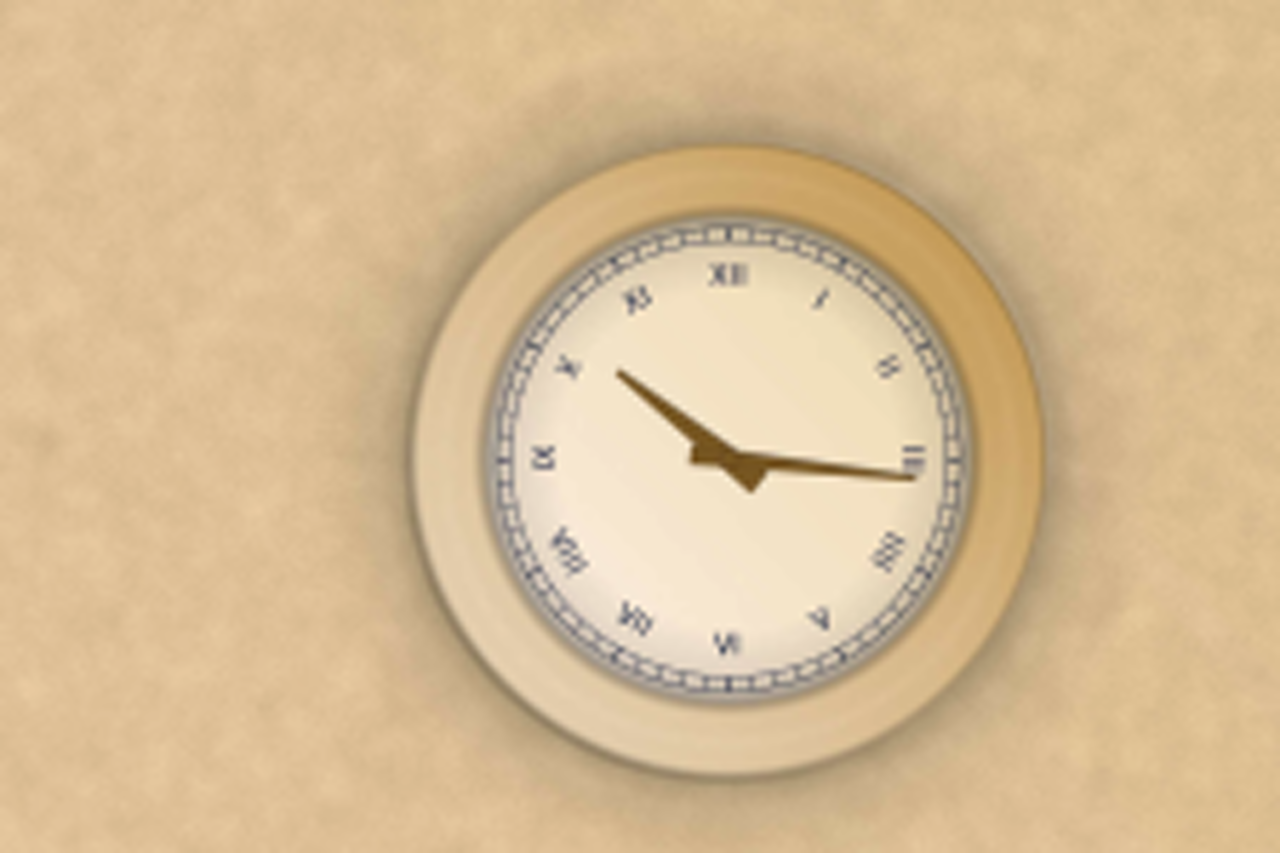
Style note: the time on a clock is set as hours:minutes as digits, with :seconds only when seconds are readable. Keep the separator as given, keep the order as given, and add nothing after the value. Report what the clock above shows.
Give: 10:16
